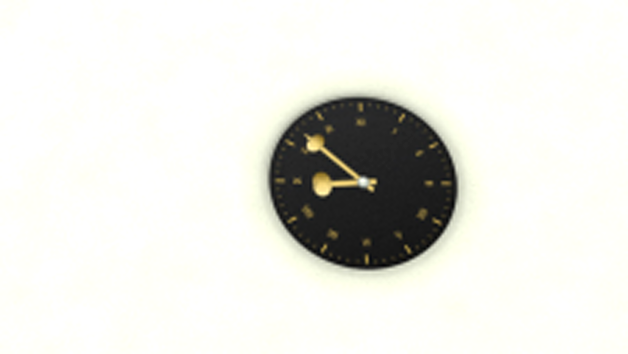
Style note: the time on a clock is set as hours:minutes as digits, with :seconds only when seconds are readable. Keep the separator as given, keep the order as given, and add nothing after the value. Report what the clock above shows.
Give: 8:52
